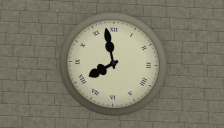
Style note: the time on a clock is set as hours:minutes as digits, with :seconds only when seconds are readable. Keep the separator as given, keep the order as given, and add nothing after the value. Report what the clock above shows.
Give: 7:58
